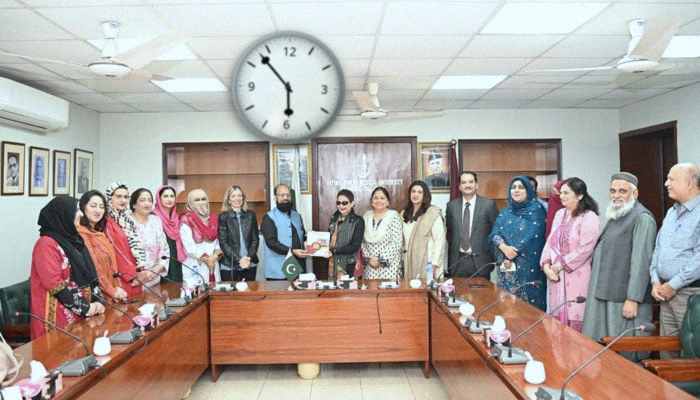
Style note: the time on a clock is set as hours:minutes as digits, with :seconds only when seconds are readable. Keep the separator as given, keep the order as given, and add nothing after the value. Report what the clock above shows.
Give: 5:53
